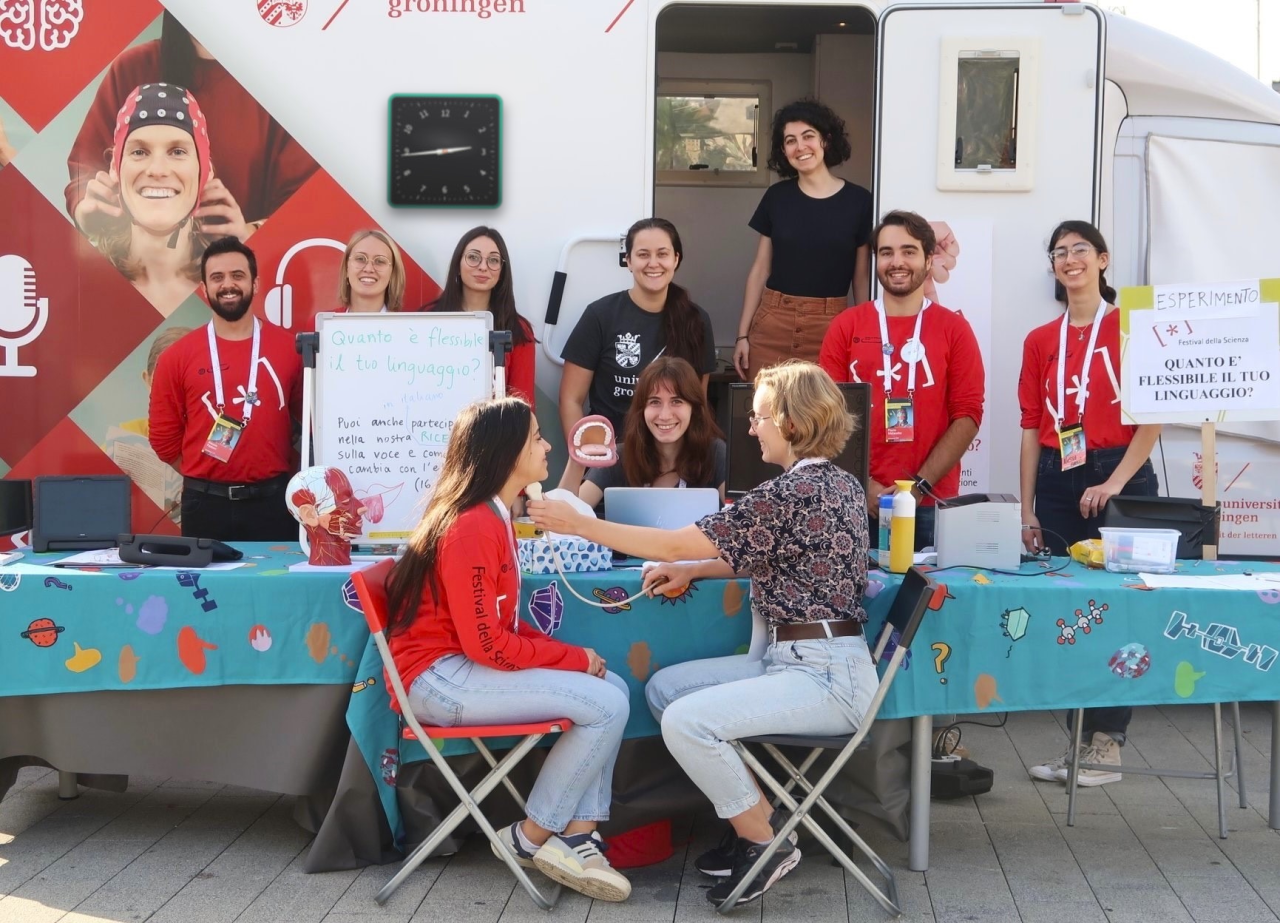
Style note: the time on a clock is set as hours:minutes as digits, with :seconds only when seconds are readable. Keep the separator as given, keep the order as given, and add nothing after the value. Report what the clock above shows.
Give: 2:44
